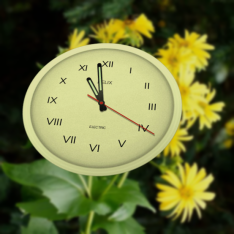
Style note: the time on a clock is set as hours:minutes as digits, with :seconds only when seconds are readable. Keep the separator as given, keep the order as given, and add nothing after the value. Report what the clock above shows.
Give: 10:58:20
